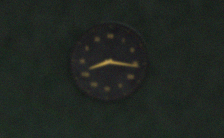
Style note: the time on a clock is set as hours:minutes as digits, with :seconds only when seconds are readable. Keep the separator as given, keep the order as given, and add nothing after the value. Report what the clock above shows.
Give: 8:16
